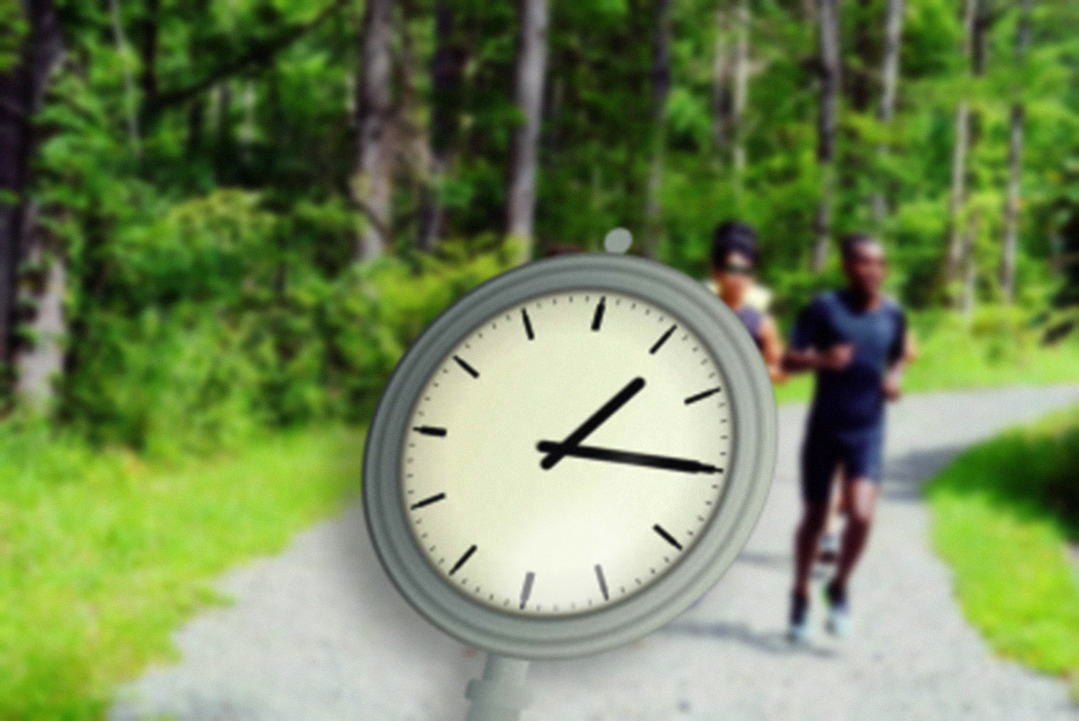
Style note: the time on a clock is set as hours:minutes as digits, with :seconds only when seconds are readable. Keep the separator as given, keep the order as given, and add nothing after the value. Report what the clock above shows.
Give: 1:15
